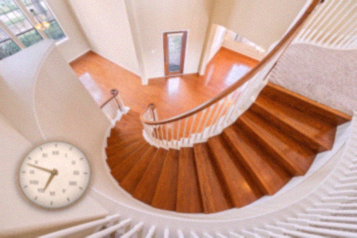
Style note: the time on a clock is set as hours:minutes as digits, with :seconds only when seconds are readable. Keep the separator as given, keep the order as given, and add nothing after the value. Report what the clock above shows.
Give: 6:48
